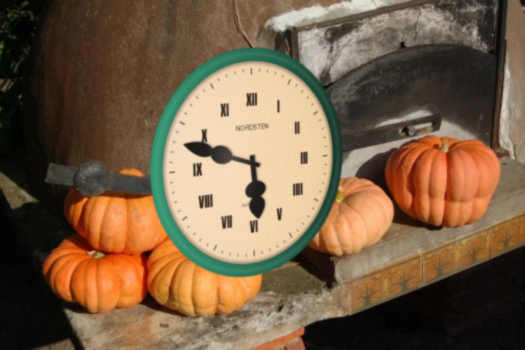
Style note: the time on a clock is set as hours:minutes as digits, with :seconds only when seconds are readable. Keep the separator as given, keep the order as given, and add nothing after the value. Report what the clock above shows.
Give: 5:48
